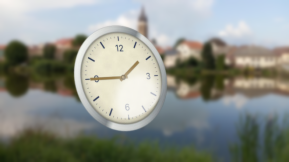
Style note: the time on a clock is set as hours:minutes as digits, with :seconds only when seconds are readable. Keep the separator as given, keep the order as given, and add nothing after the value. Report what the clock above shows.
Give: 1:45
